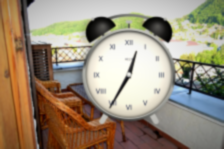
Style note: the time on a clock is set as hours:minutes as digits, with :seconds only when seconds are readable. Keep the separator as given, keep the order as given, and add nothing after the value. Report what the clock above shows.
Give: 12:35
